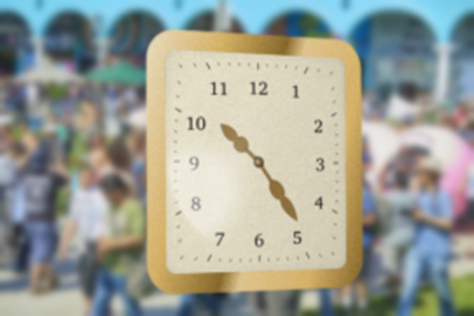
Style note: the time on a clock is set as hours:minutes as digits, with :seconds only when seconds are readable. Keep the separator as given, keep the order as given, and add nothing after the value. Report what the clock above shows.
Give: 10:24
